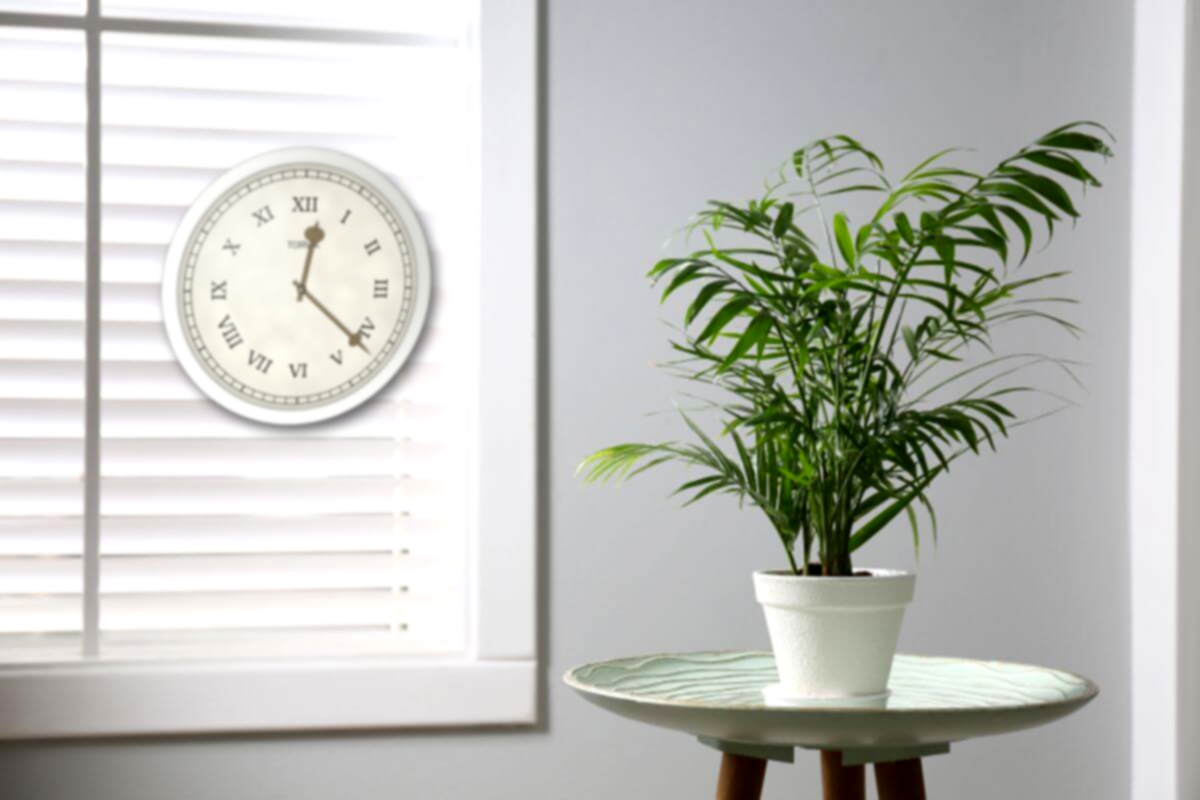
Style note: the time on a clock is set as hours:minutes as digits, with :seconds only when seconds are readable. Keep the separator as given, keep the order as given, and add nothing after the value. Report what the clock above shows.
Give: 12:22
